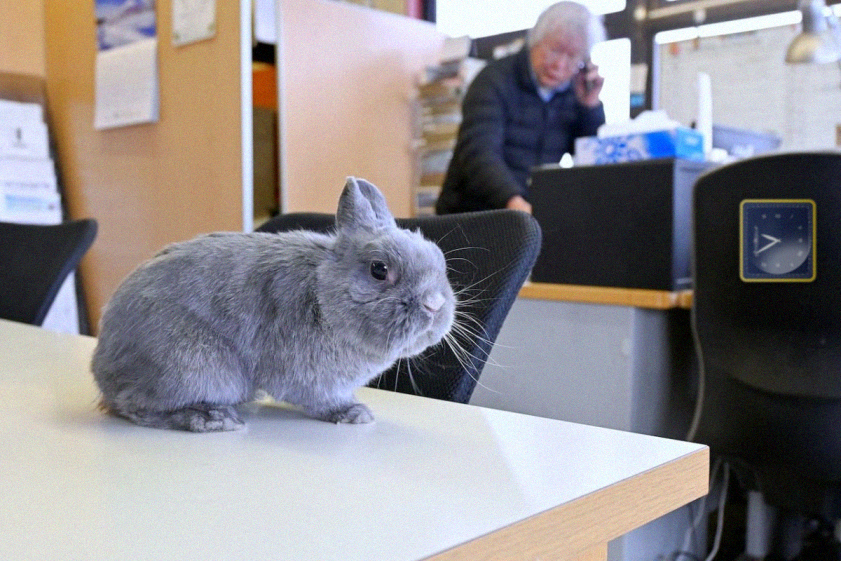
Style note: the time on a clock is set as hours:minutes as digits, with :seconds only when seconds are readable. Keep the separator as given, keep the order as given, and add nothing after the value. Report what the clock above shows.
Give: 9:40
